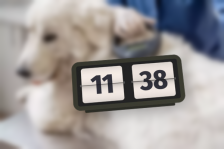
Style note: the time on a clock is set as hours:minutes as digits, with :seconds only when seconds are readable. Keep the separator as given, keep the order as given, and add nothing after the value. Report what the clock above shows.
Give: 11:38
